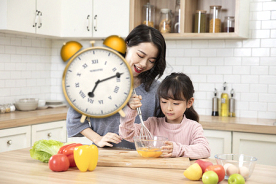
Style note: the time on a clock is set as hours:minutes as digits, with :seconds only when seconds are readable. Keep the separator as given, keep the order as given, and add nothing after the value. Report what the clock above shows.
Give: 7:13
